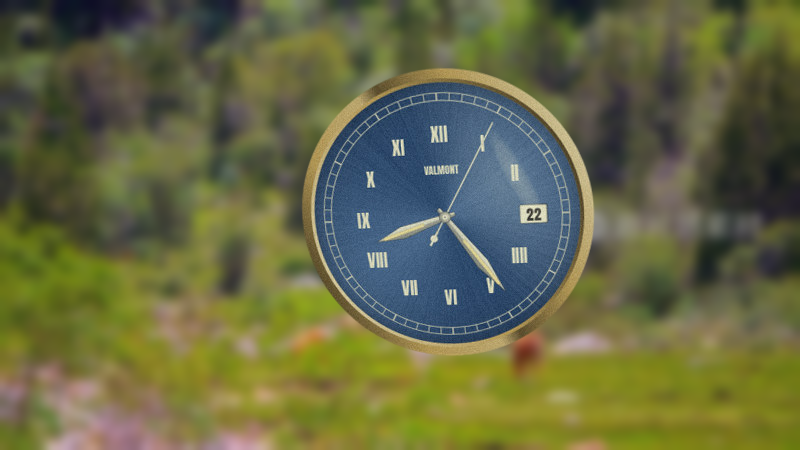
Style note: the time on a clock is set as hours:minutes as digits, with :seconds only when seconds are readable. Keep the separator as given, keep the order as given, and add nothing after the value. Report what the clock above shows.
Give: 8:24:05
